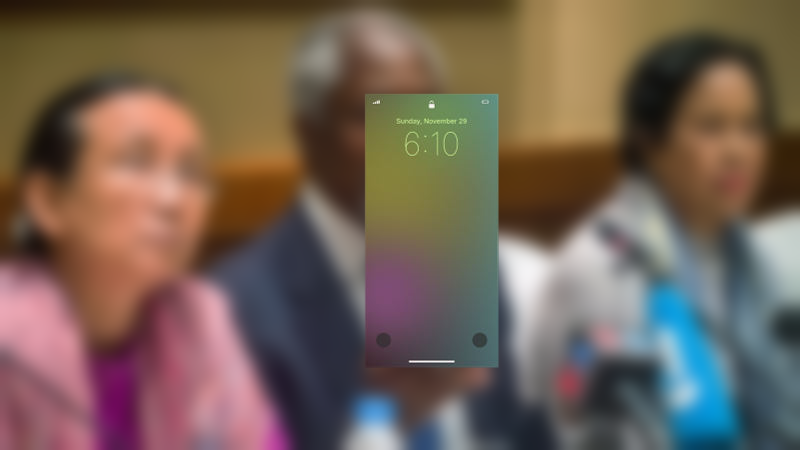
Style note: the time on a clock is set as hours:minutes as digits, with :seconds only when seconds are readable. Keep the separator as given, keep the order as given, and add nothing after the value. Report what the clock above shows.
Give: 6:10
